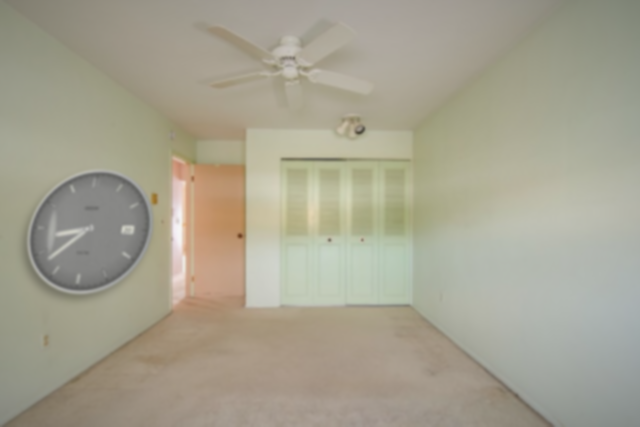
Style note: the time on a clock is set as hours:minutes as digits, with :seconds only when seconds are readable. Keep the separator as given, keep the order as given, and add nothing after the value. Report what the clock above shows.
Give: 8:38
